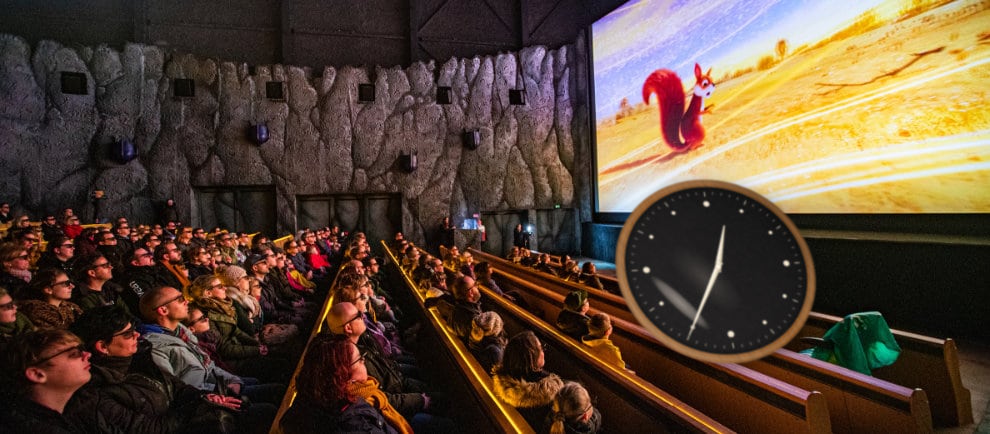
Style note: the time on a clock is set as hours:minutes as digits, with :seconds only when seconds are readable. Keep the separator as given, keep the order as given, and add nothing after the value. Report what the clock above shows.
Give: 12:35
